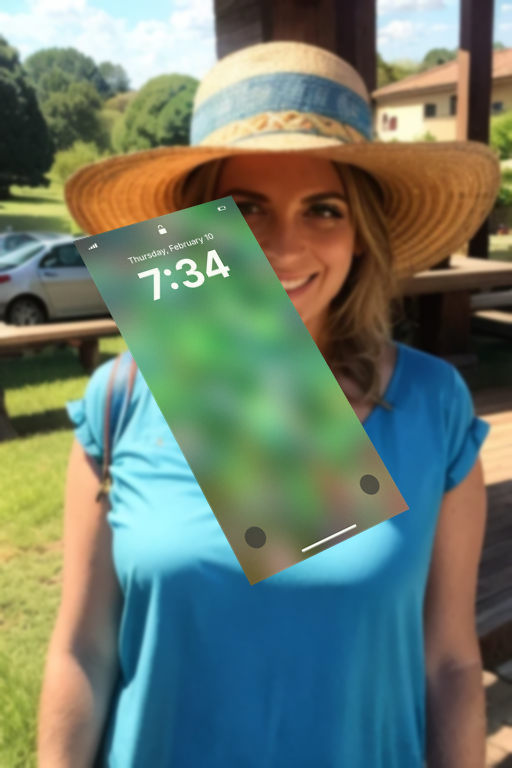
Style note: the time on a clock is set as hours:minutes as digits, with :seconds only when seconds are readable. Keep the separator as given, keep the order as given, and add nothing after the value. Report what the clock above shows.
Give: 7:34
